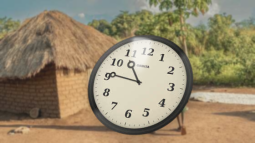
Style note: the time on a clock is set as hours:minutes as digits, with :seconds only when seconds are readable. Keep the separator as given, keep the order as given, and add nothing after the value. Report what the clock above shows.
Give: 10:46
